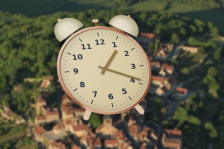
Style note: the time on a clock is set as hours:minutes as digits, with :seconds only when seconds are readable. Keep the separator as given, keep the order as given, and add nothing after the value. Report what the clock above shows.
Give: 1:19
